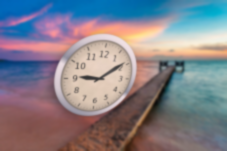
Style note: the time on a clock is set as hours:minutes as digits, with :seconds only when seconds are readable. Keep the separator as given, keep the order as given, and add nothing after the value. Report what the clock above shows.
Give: 9:09
